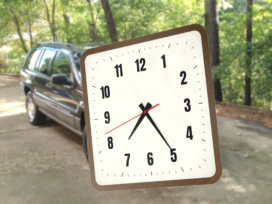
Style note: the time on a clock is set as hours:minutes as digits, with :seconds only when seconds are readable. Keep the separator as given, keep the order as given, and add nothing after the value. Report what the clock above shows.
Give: 7:24:42
